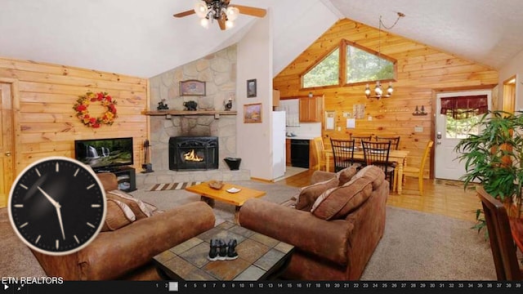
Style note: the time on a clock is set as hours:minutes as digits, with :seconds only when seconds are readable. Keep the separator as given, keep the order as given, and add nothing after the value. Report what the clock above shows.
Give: 10:28
